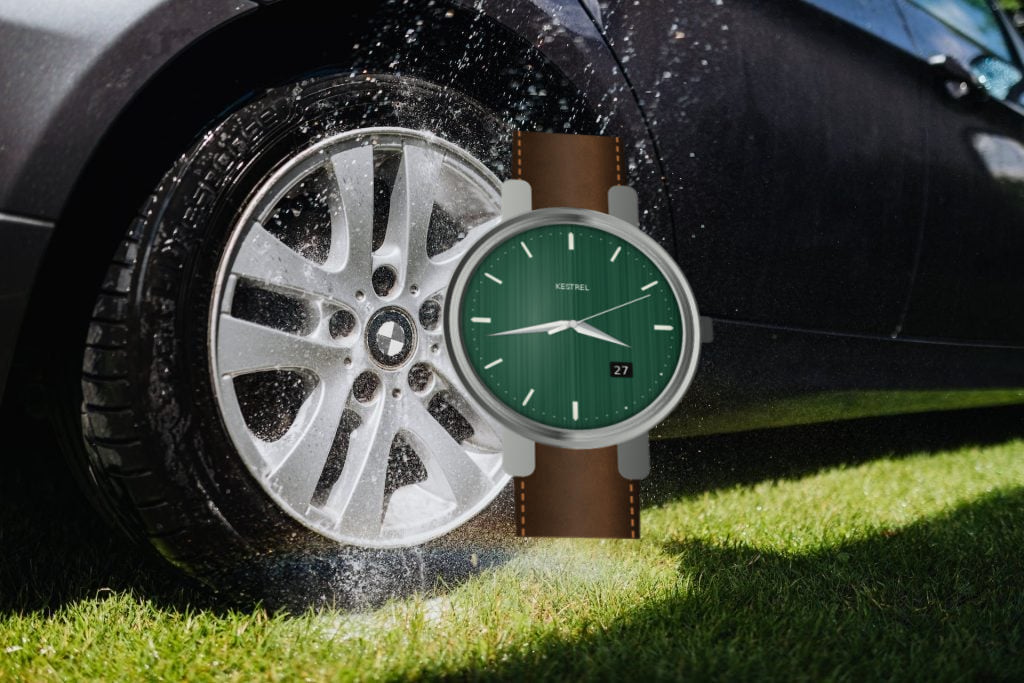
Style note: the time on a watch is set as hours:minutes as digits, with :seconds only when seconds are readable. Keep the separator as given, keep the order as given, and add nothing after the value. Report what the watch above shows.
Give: 3:43:11
